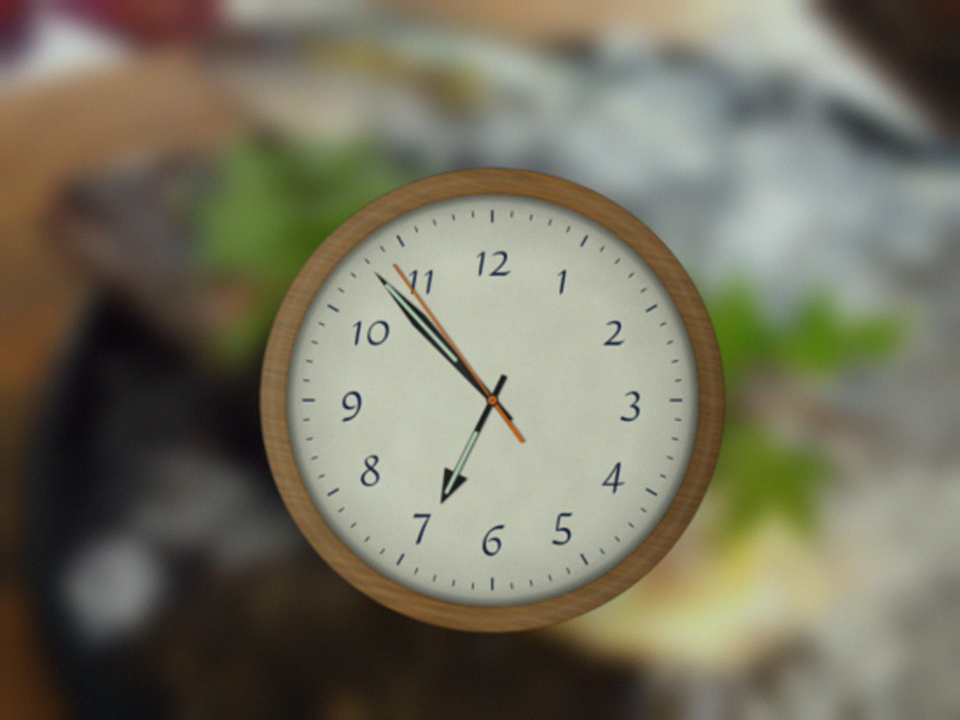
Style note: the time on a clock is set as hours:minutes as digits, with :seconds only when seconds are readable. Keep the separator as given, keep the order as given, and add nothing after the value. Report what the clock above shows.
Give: 6:52:54
